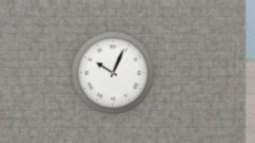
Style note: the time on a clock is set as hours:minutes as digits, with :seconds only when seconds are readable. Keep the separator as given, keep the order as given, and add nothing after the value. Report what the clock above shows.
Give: 10:04
